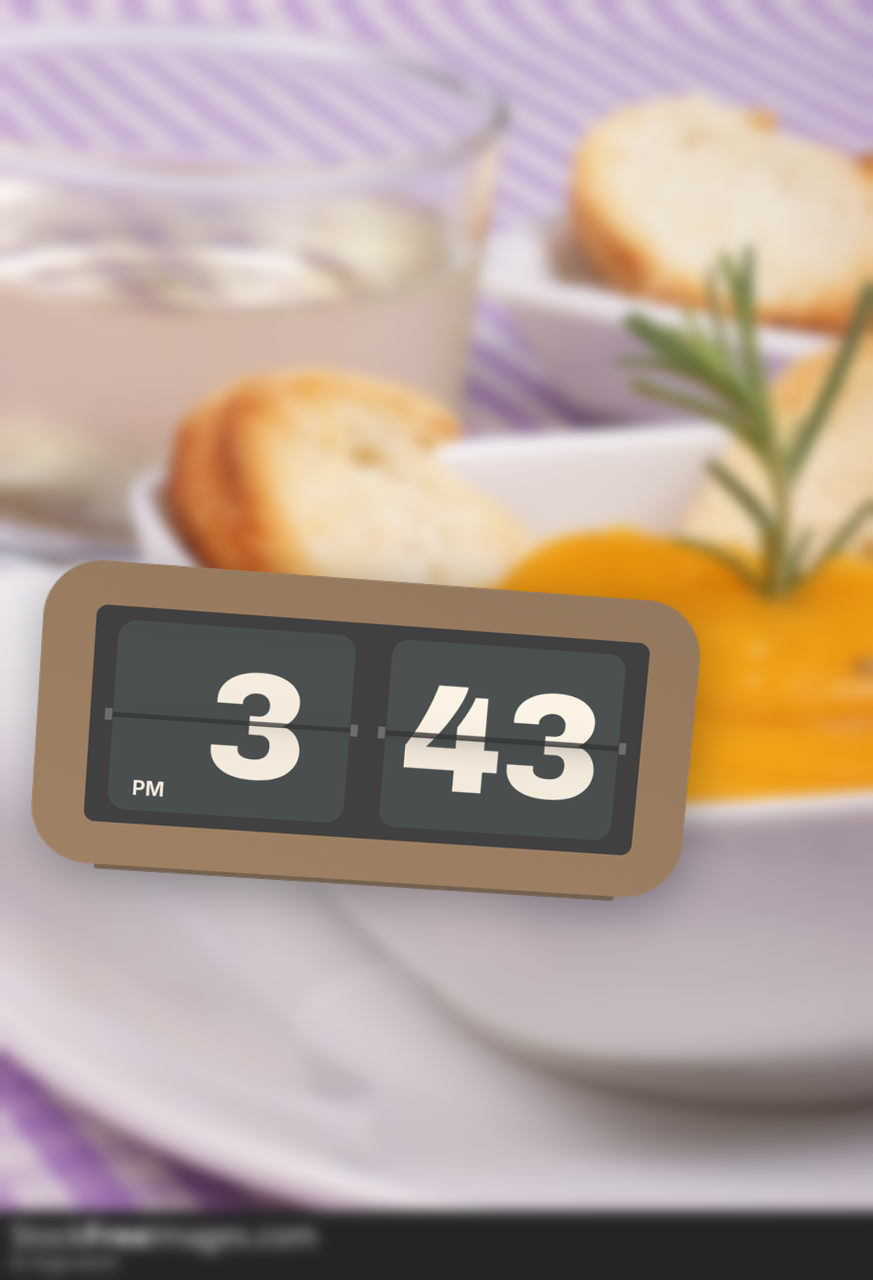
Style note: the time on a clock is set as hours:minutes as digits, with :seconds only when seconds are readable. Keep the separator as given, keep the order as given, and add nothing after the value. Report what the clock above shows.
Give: 3:43
